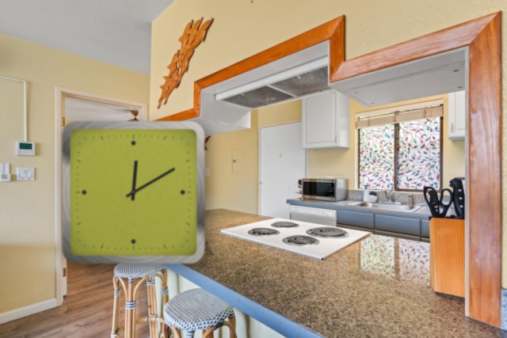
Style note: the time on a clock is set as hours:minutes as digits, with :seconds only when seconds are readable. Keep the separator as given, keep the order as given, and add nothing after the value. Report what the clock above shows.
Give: 12:10
